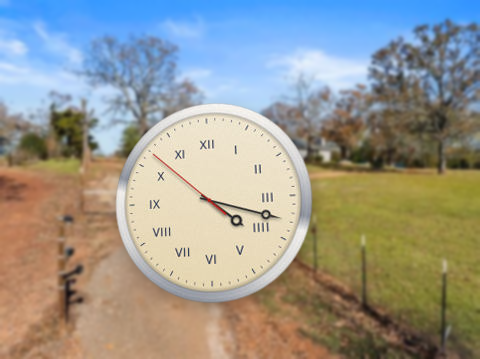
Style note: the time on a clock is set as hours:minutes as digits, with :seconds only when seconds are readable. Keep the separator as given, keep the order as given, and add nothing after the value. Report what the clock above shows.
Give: 4:17:52
